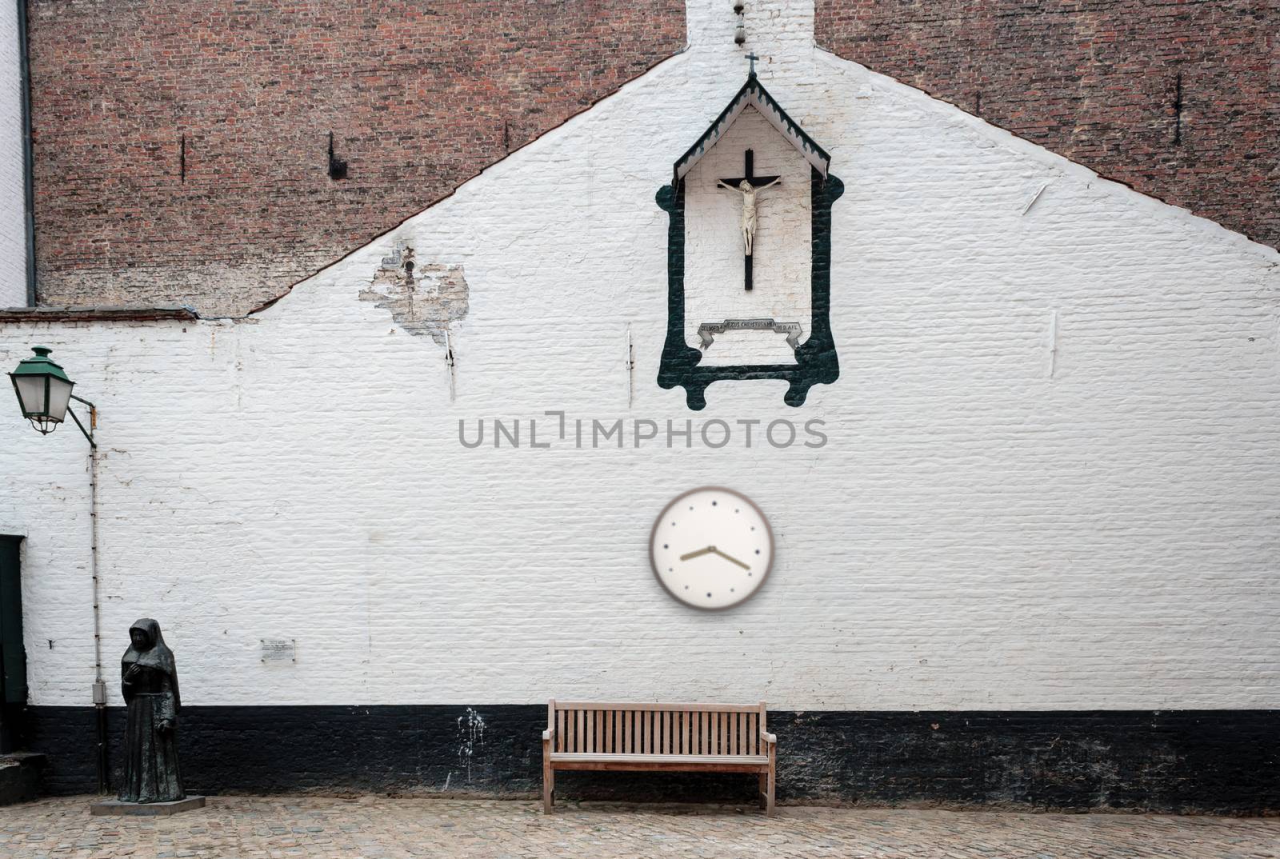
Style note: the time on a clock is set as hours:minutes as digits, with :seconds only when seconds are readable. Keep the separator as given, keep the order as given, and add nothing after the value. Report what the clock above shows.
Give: 8:19
